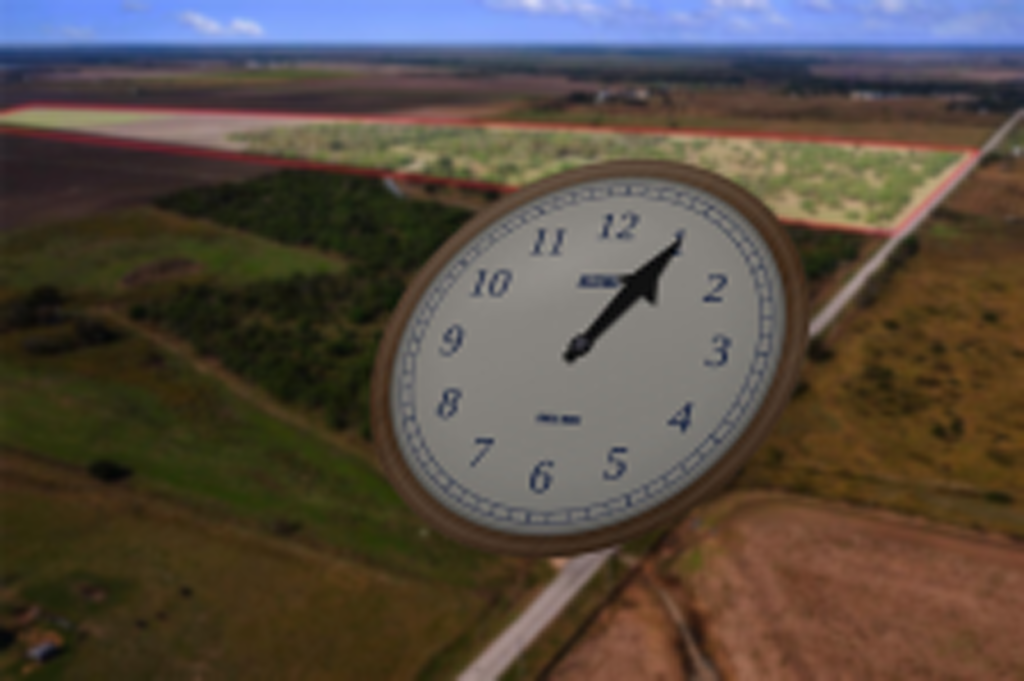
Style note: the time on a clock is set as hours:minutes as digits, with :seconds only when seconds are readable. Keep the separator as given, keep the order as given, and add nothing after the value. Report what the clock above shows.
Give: 1:05
